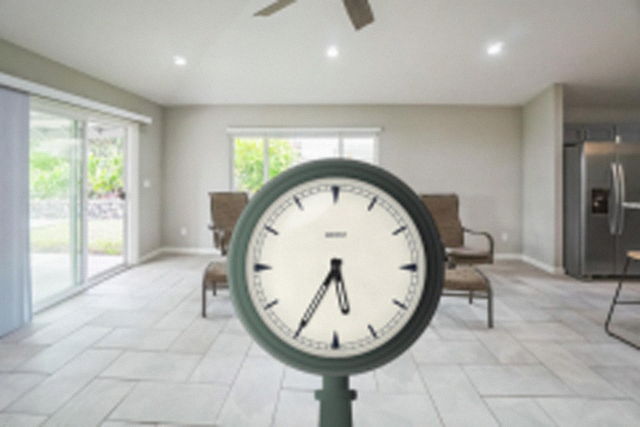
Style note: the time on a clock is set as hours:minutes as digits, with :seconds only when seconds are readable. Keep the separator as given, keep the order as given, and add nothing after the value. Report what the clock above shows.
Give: 5:35
